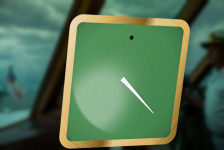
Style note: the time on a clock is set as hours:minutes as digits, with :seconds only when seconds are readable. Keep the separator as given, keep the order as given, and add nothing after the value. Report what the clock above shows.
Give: 4:22
